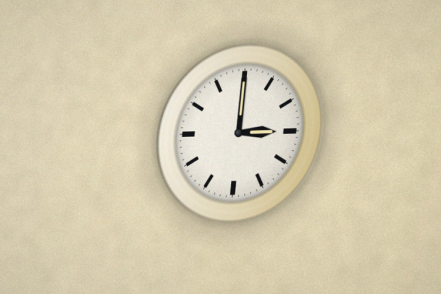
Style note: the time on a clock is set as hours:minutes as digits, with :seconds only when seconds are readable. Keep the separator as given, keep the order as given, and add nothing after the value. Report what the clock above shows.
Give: 3:00
